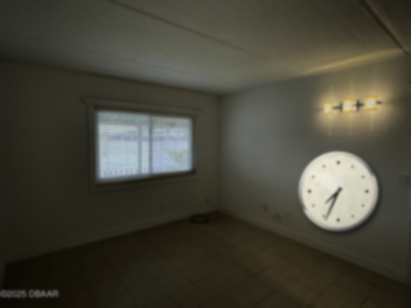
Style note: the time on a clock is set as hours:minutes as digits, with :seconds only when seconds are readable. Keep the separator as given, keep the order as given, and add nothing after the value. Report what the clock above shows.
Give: 7:34
